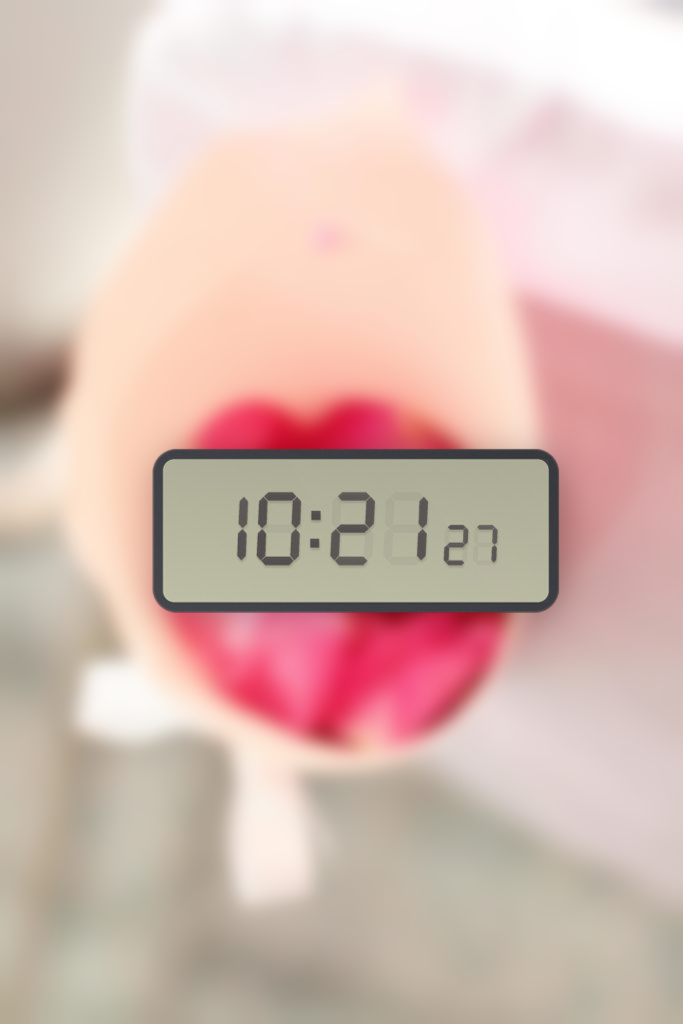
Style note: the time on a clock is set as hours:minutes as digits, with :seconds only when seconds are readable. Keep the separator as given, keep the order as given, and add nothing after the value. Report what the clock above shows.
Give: 10:21:27
